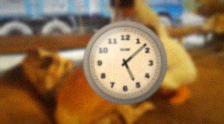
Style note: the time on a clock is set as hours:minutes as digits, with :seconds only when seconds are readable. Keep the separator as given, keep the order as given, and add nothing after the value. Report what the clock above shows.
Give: 5:08
